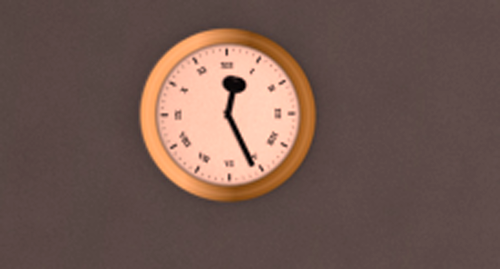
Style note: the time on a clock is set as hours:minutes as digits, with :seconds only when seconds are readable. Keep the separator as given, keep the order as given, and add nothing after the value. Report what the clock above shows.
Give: 12:26
